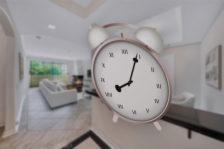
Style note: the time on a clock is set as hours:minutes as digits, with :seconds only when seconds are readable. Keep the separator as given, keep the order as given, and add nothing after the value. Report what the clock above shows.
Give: 8:04
